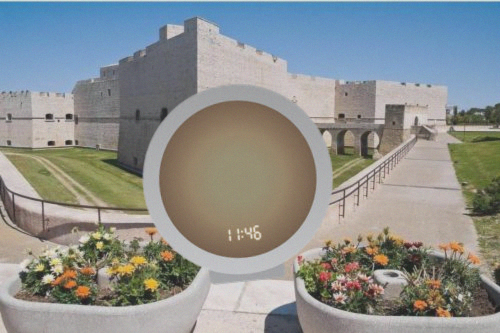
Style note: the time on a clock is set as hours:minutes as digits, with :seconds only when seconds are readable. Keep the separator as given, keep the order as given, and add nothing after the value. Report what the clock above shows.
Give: 11:46
